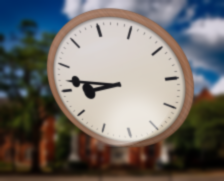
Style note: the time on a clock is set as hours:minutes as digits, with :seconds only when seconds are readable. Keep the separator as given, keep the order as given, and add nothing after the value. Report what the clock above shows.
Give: 8:47
